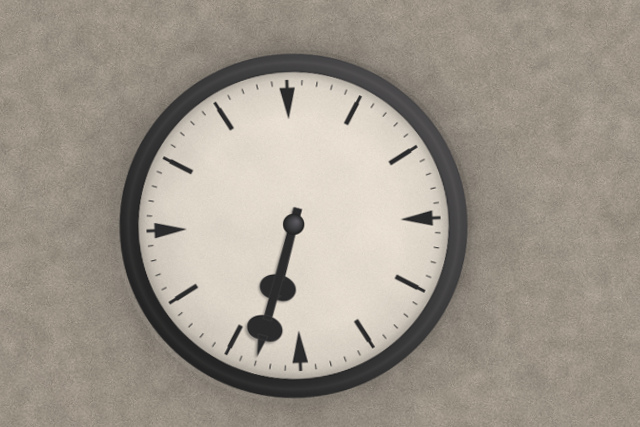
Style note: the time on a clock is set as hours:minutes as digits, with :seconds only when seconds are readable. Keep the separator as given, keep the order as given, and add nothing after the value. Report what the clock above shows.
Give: 6:33
